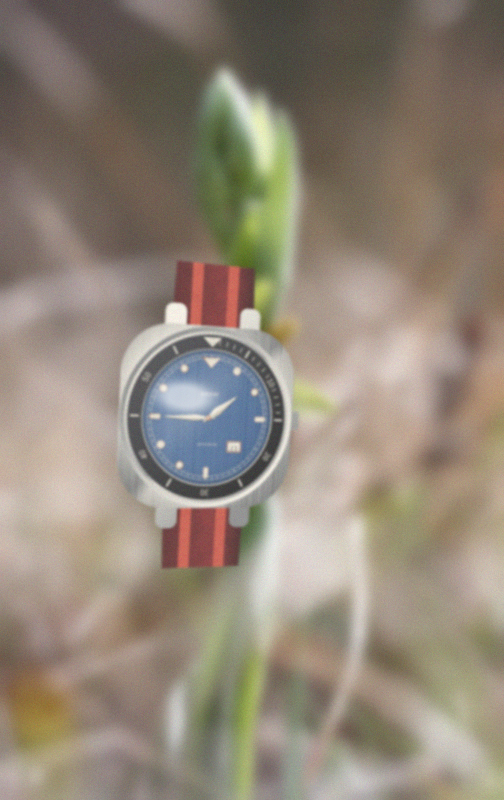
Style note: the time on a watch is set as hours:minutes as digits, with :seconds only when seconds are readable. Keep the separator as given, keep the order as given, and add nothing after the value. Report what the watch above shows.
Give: 1:45
